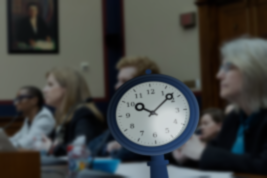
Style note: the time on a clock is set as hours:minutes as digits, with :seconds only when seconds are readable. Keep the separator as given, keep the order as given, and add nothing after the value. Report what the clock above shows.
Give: 10:08
